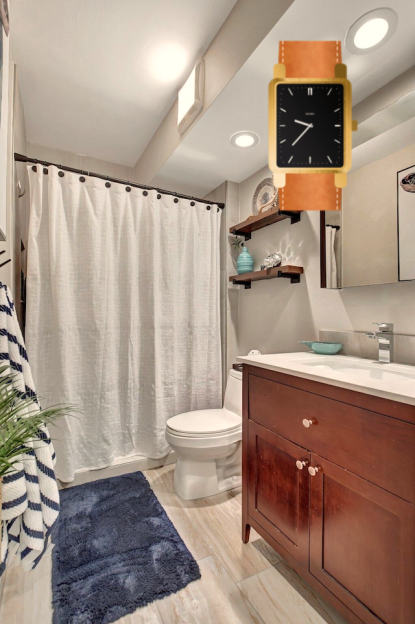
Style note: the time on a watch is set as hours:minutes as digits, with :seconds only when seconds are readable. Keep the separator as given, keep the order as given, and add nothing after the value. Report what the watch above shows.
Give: 9:37
